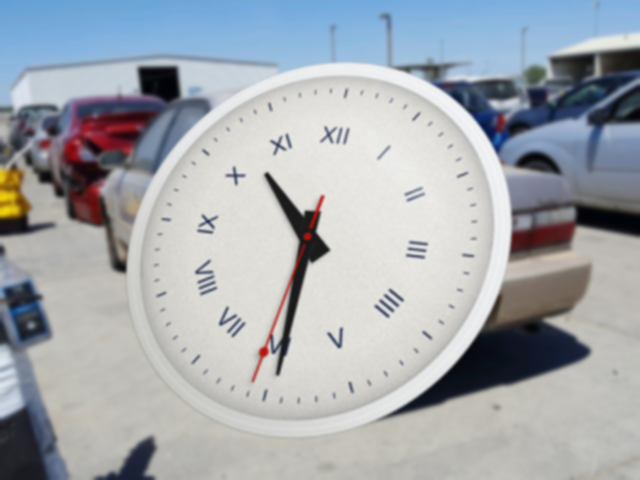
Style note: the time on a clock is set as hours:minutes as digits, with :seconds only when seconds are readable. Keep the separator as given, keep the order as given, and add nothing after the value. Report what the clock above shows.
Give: 10:29:31
